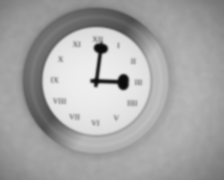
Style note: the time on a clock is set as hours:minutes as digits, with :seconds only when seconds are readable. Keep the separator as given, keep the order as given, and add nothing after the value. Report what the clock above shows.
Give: 3:01
